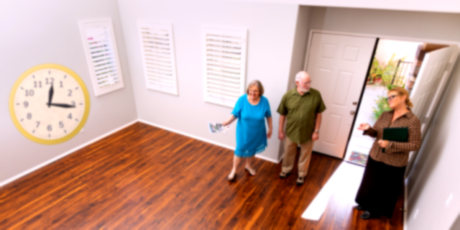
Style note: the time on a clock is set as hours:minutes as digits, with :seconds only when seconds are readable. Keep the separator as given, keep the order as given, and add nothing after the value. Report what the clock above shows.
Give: 12:16
